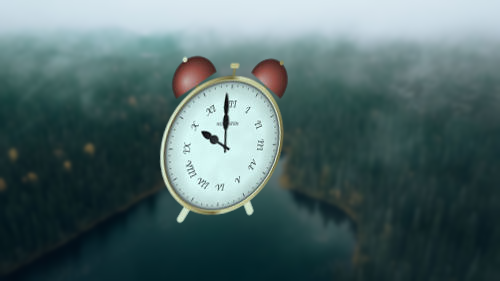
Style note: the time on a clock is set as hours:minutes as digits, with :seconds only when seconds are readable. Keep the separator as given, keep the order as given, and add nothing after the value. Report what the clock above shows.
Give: 9:59
